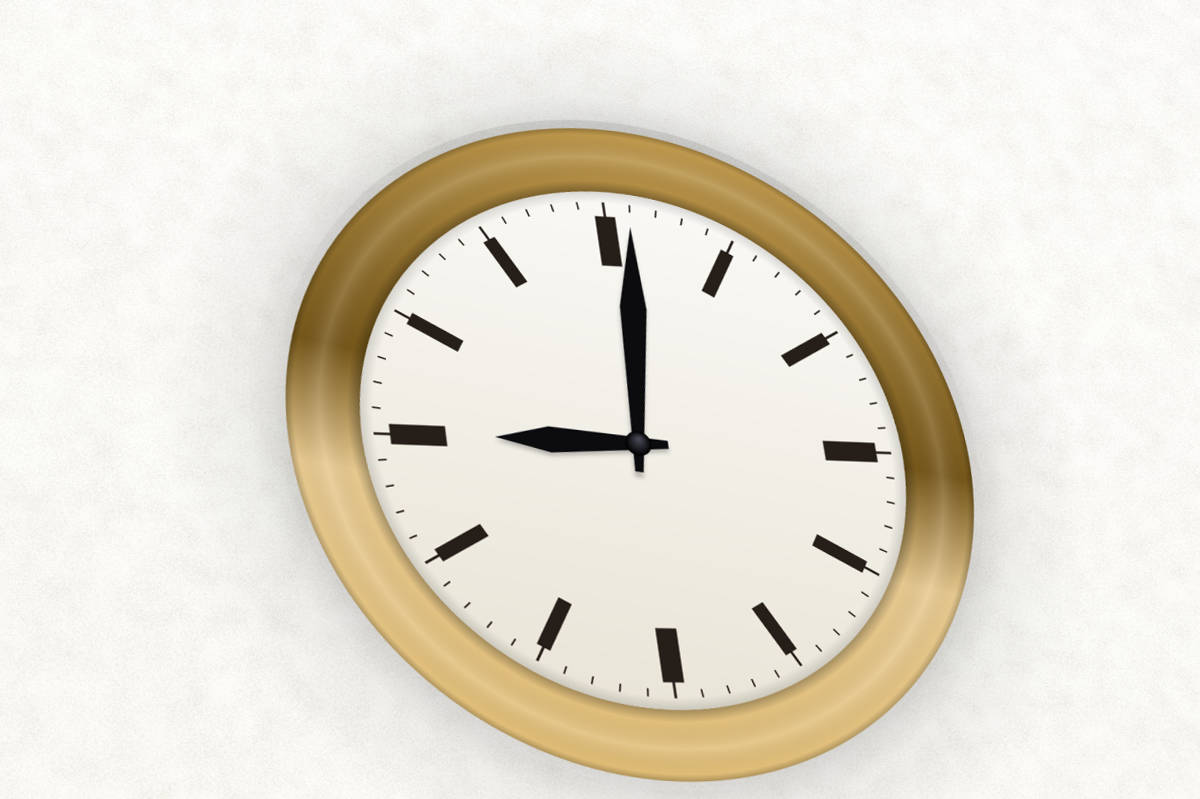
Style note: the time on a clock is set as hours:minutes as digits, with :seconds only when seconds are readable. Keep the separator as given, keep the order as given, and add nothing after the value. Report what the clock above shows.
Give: 9:01
